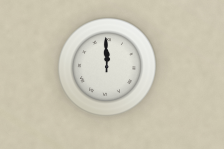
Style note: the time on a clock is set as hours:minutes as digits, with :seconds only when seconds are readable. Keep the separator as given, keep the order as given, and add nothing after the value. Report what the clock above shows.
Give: 11:59
